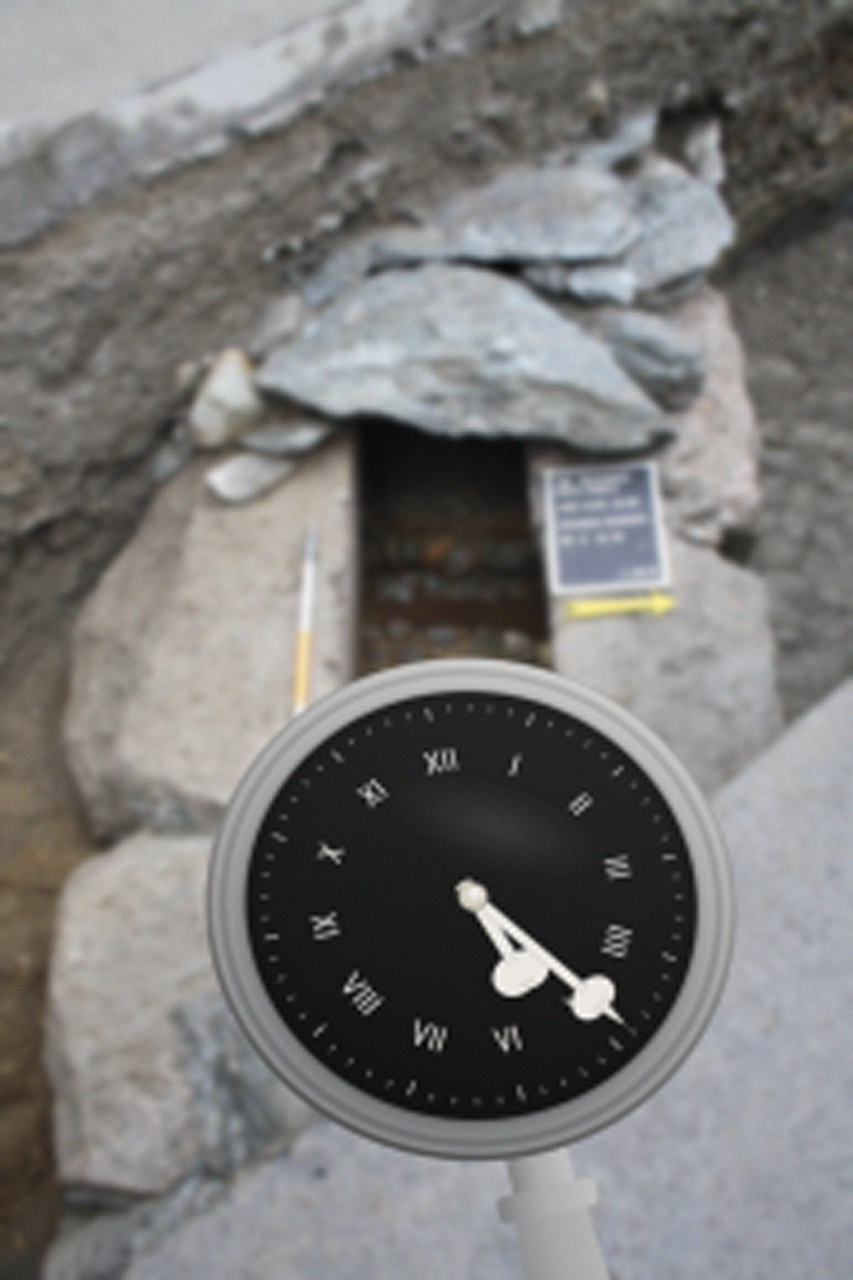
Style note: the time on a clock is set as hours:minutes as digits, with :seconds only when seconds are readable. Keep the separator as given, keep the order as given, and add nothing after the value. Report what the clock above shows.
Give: 5:24
